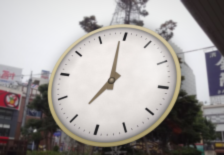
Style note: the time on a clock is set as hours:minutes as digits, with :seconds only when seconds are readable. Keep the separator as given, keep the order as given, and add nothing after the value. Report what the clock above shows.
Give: 6:59
